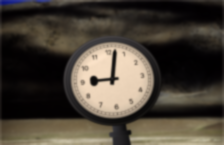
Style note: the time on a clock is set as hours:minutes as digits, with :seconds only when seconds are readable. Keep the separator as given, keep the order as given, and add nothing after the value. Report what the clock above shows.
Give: 9:02
